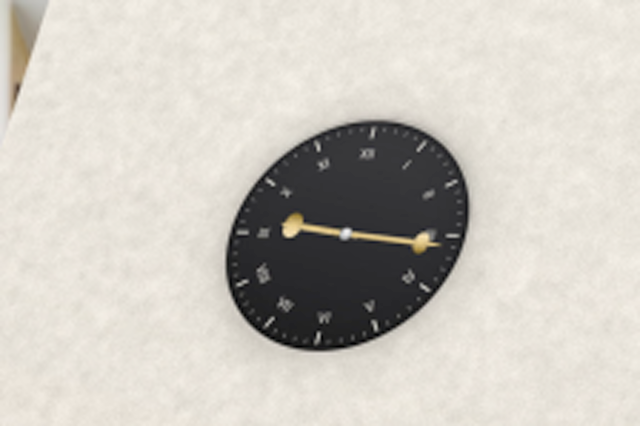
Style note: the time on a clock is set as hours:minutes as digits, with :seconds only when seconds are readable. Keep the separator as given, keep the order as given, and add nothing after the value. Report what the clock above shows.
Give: 9:16
